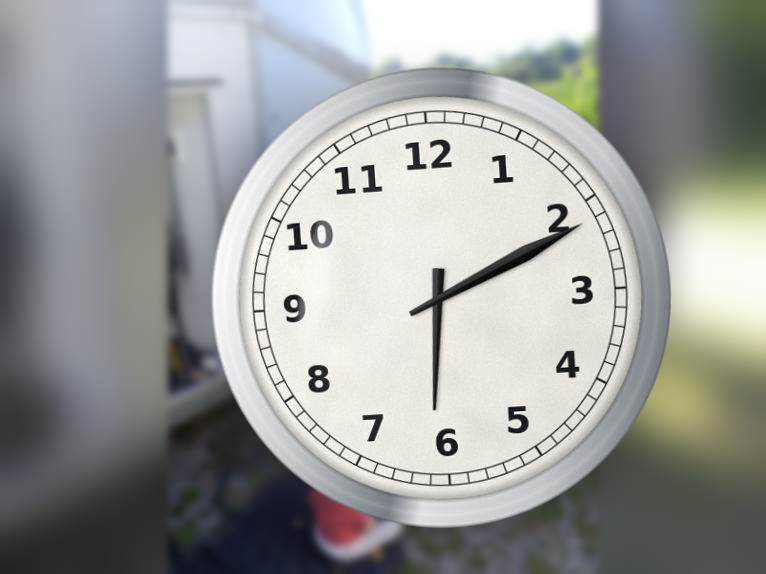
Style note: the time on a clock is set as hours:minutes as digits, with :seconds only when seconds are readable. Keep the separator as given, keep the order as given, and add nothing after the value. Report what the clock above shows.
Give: 6:11
